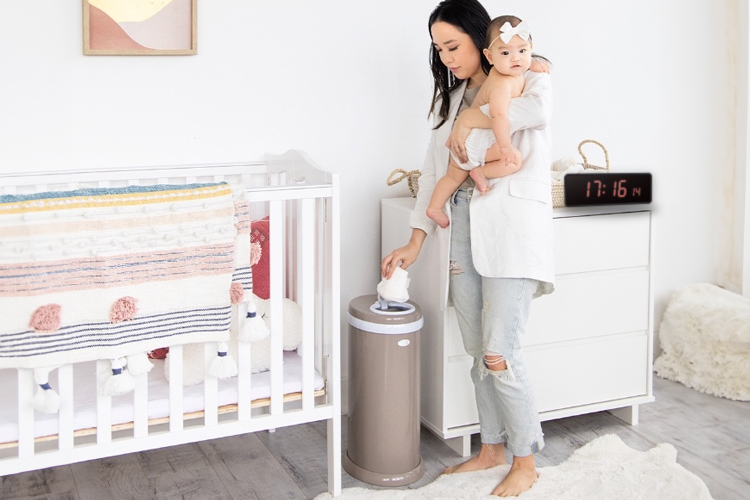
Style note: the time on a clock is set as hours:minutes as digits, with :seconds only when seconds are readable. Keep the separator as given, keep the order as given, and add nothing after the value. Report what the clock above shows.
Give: 17:16:14
